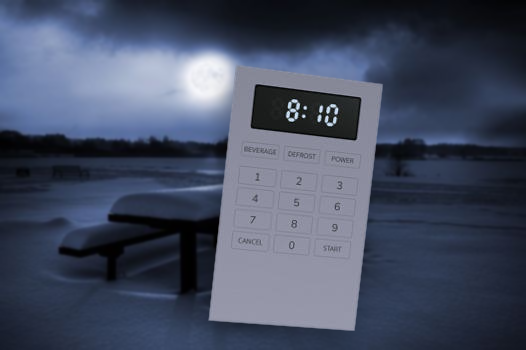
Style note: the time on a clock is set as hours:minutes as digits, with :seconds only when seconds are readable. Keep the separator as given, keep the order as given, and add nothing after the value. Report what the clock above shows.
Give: 8:10
